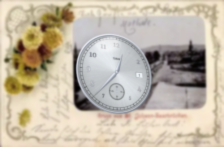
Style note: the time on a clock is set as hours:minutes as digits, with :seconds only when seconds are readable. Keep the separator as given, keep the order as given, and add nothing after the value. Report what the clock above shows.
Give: 12:37
